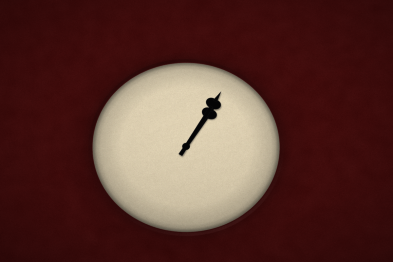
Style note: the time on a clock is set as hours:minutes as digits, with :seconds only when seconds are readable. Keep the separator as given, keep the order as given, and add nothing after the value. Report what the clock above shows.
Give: 1:05
